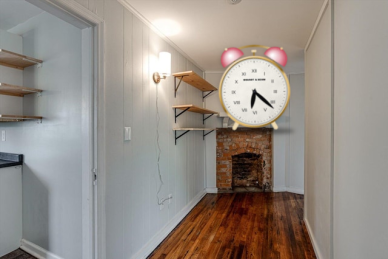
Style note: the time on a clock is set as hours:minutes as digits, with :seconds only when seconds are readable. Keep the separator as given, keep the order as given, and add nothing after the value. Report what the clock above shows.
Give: 6:22
